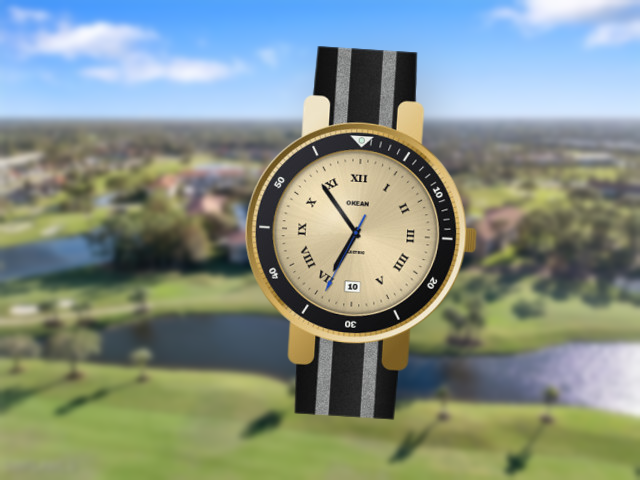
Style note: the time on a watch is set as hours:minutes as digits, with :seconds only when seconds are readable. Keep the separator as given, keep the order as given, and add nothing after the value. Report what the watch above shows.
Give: 6:53:34
